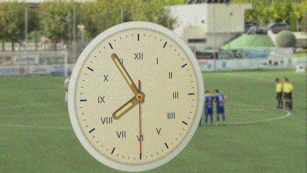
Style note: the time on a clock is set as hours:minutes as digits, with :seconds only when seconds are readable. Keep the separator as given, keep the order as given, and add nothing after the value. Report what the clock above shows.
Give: 7:54:30
